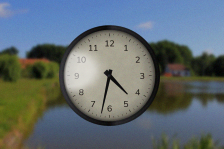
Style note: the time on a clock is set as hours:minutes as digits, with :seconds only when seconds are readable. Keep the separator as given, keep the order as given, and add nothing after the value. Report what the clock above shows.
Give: 4:32
